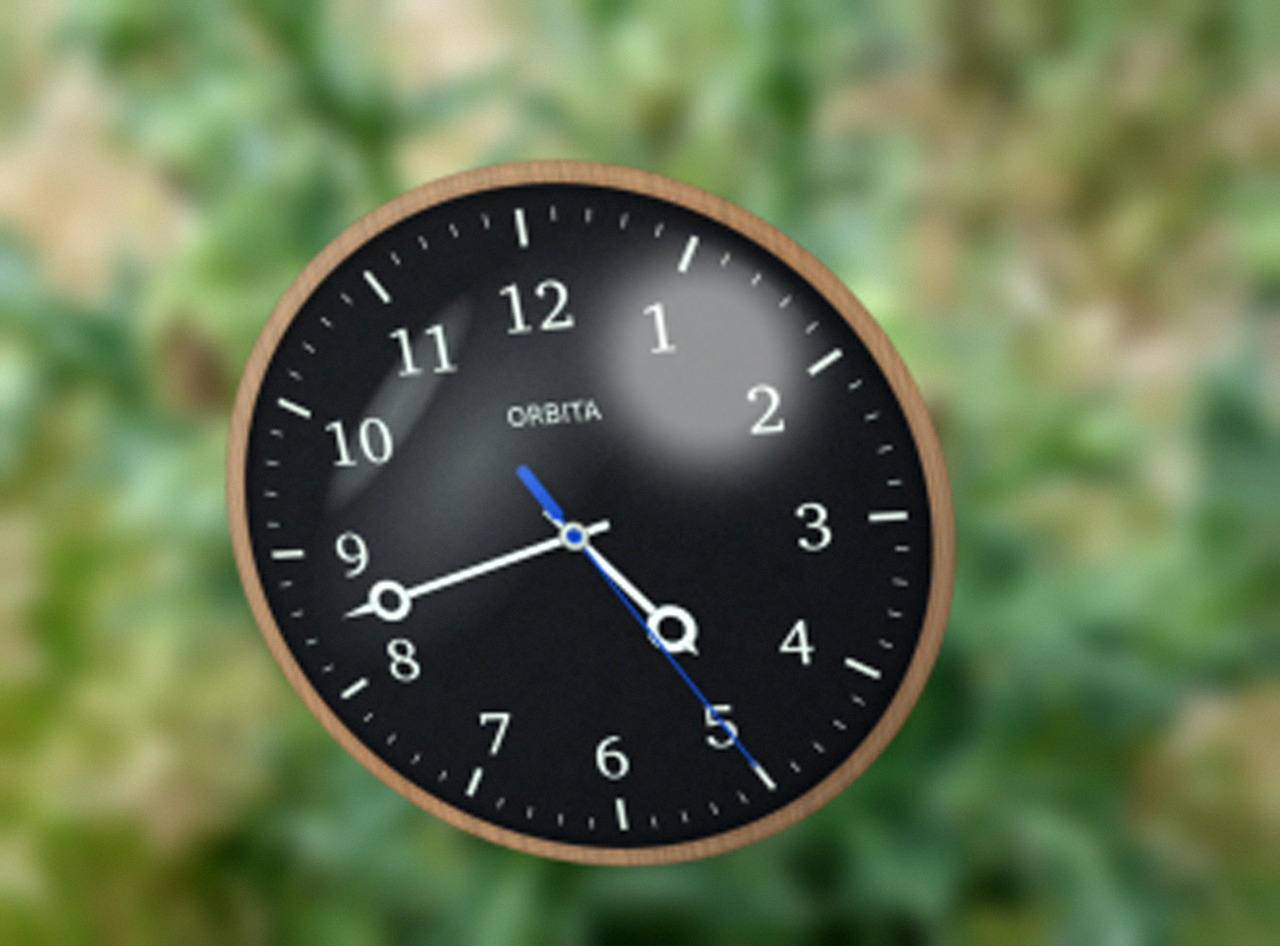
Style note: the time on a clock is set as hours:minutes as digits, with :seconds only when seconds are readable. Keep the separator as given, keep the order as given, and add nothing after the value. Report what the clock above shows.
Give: 4:42:25
